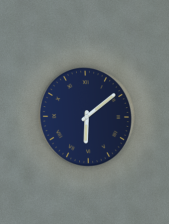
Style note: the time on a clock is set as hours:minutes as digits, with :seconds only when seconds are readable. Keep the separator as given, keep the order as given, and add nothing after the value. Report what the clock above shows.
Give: 6:09
